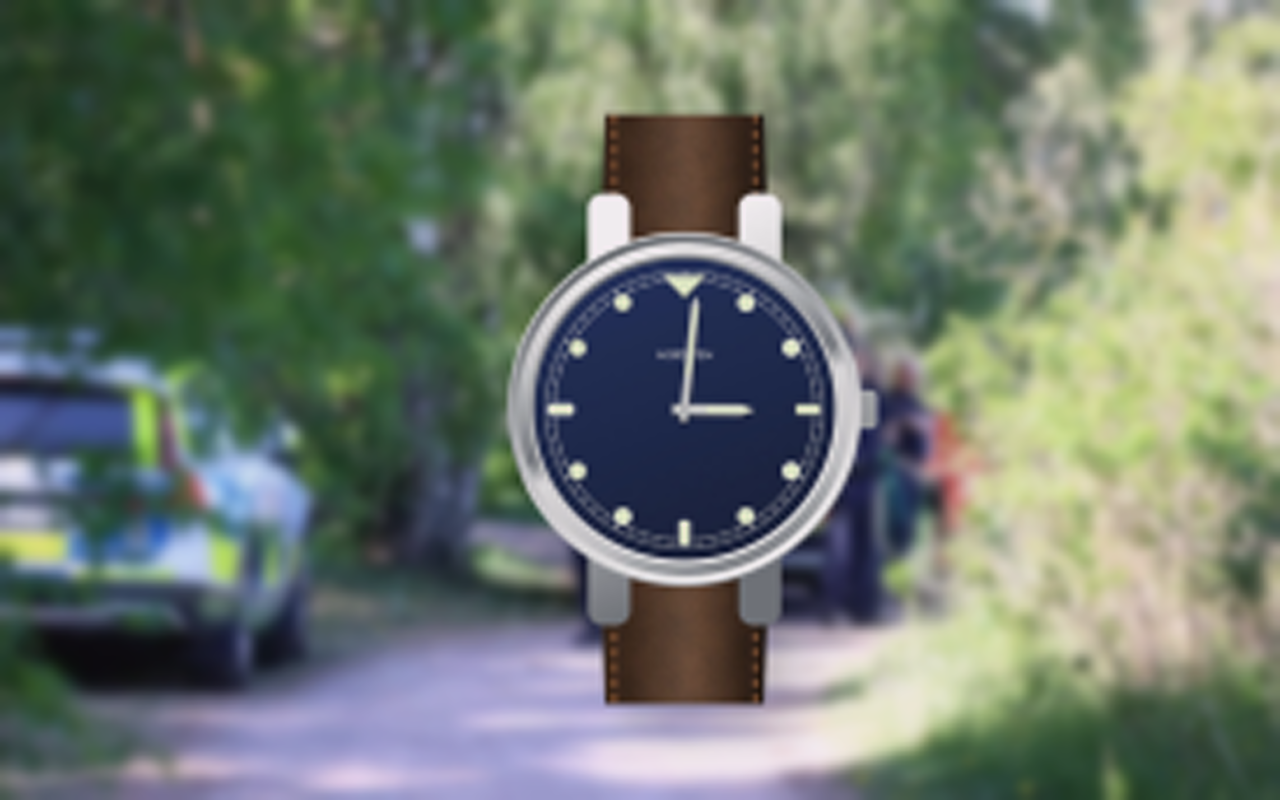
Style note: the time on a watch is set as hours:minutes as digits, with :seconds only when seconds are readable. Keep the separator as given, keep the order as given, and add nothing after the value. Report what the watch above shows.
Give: 3:01
